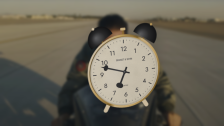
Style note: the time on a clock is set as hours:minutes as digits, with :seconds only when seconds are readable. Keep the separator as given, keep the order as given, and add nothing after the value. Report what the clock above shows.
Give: 6:48
